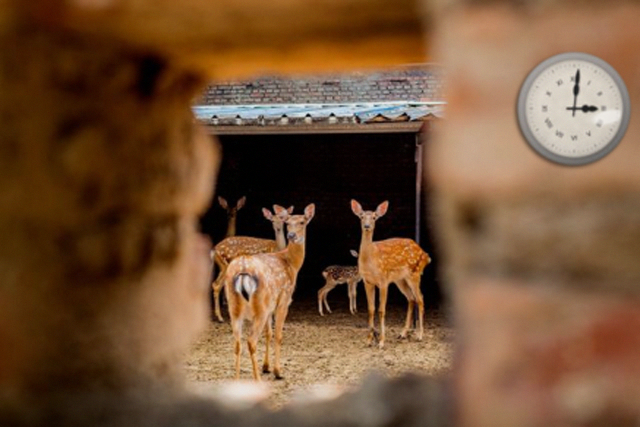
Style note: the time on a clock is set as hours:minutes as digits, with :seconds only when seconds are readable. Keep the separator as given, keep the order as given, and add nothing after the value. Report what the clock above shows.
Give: 3:01
